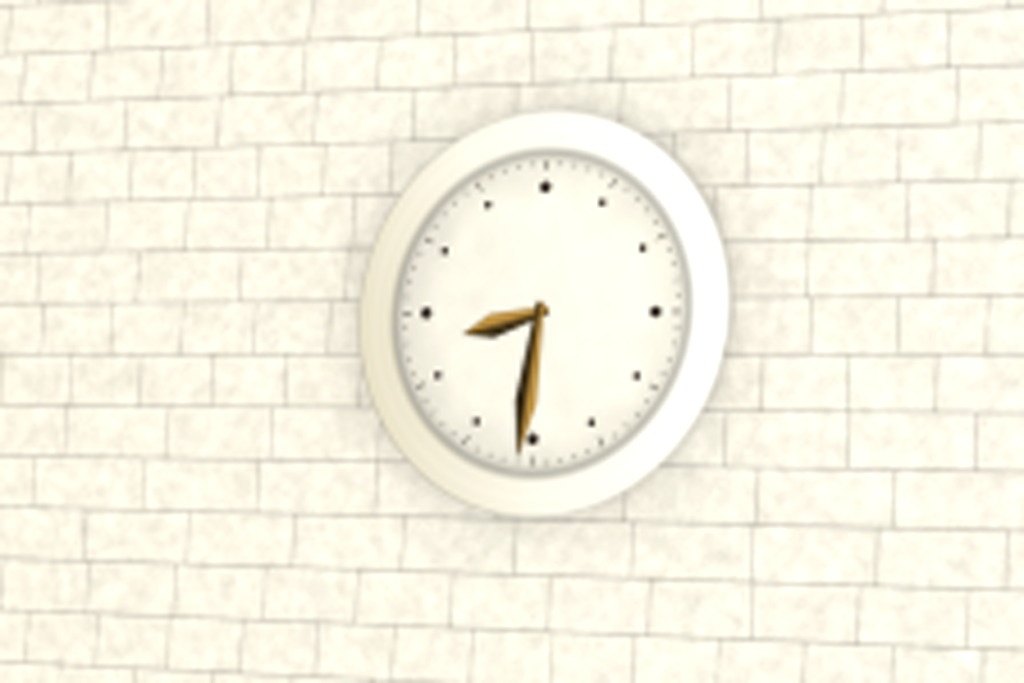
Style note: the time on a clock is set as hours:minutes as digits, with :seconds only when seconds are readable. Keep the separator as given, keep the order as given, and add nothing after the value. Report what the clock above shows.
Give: 8:31
